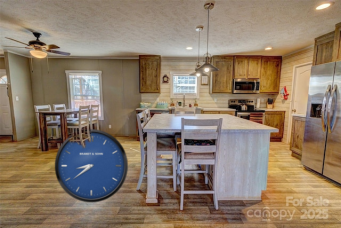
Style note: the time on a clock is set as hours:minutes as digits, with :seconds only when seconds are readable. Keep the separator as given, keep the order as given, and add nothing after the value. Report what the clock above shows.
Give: 8:39
